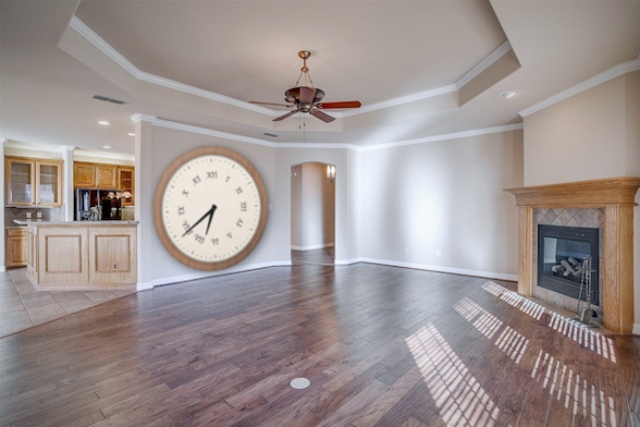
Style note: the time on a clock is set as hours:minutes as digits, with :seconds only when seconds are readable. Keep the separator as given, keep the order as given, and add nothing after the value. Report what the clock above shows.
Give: 6:39
